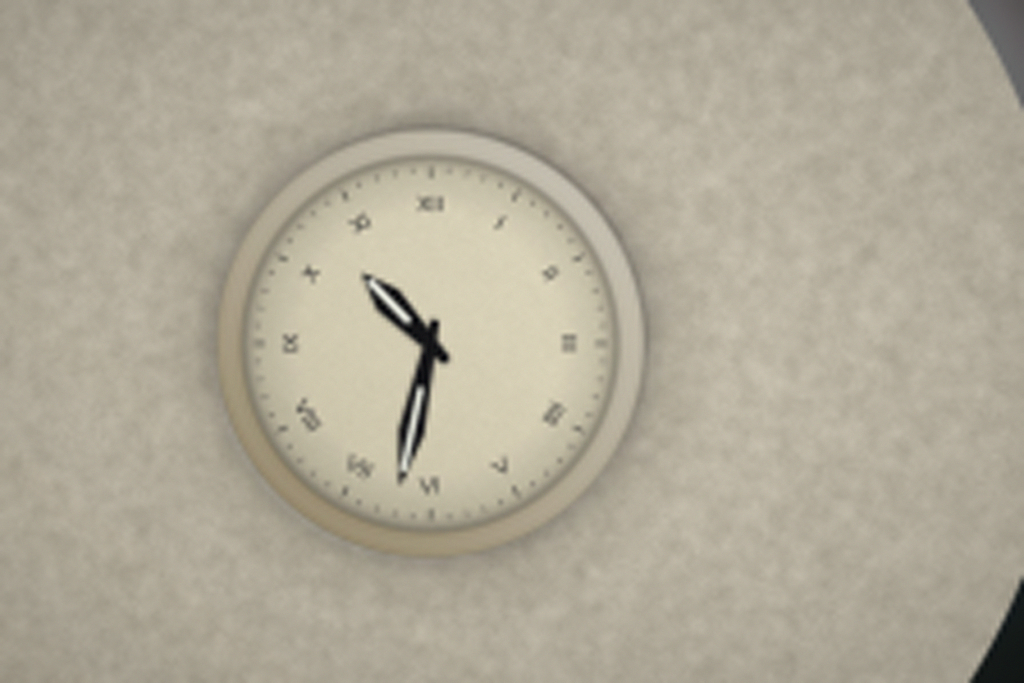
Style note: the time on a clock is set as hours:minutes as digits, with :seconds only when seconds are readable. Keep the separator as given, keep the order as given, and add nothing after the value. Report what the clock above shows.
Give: 10:32
